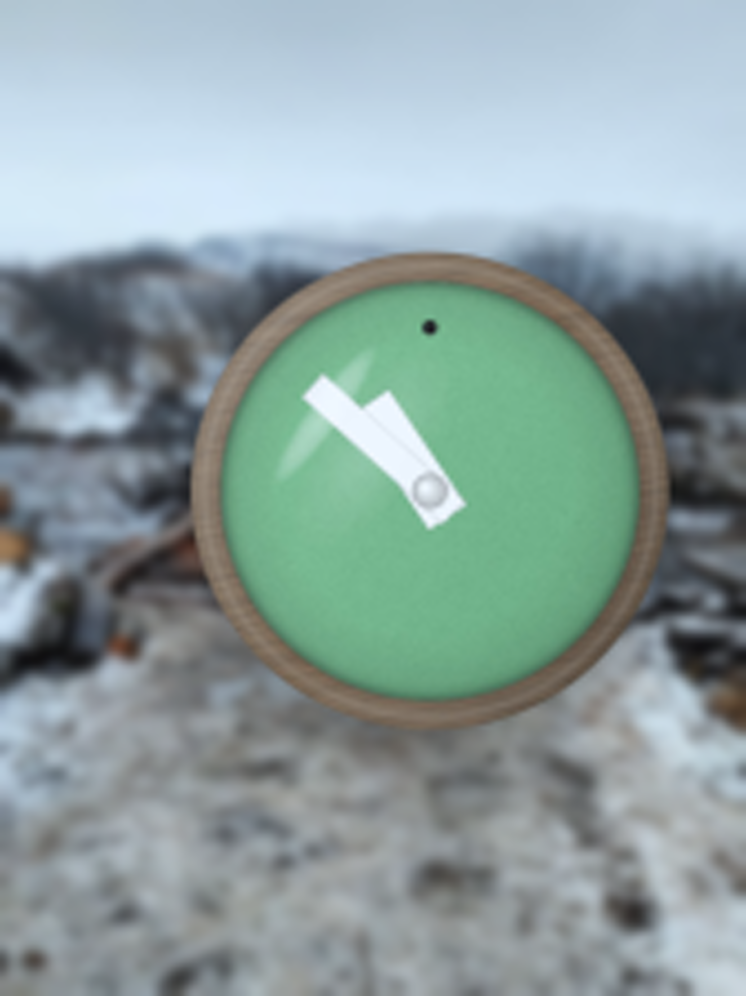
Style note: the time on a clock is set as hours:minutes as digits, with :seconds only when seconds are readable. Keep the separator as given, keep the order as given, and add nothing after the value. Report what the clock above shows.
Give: 10:52
